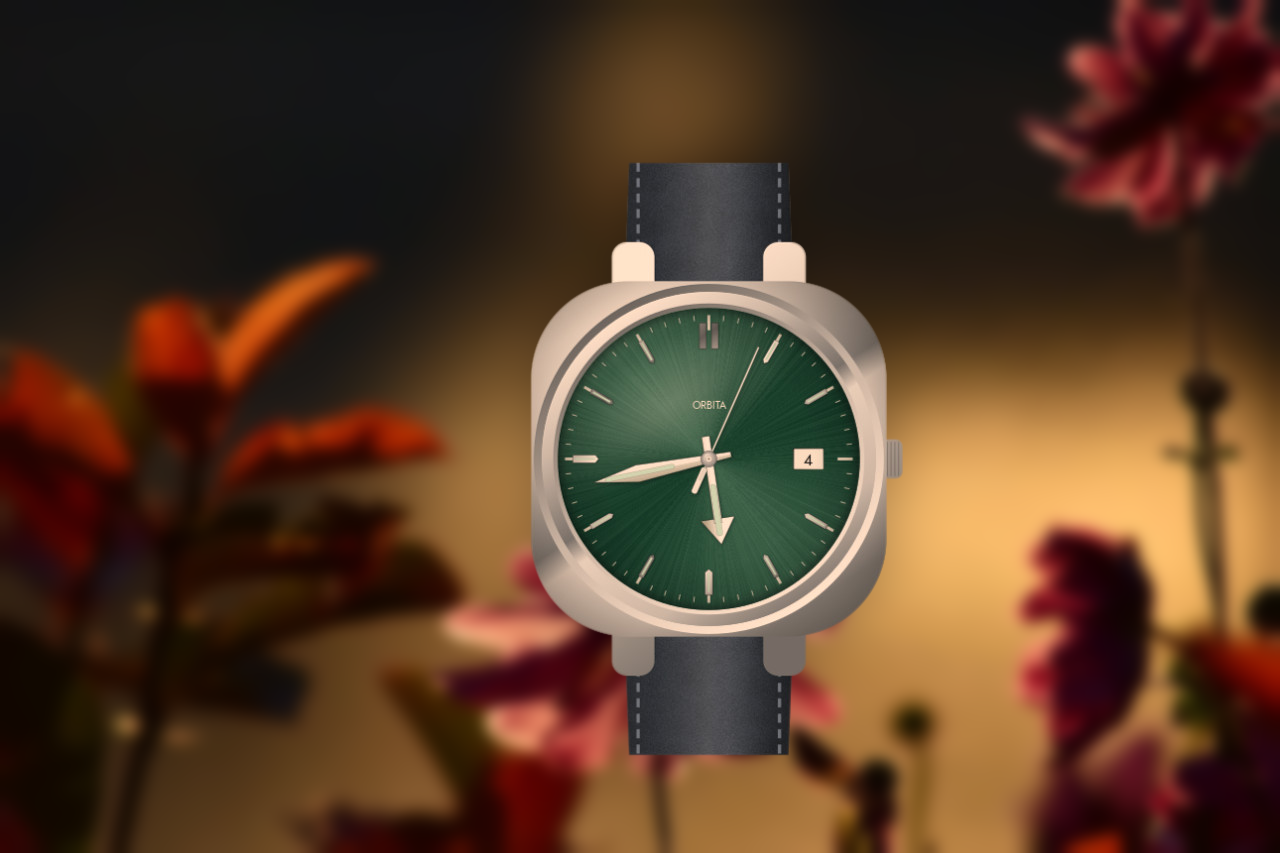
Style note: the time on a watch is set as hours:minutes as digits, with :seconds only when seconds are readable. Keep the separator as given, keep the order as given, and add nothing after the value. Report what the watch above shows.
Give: 5:43:04
